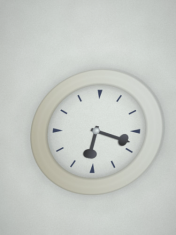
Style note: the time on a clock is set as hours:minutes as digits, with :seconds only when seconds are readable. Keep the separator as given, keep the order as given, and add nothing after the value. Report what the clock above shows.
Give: 6:18
